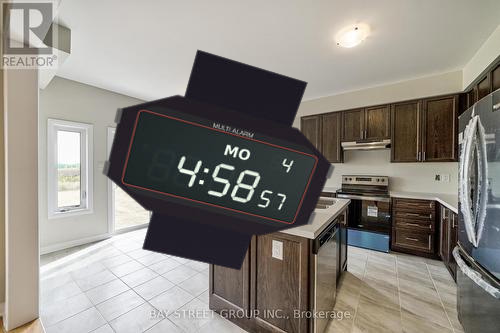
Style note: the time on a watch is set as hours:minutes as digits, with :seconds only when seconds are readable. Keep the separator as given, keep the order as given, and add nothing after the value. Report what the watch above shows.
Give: 4:58:57
